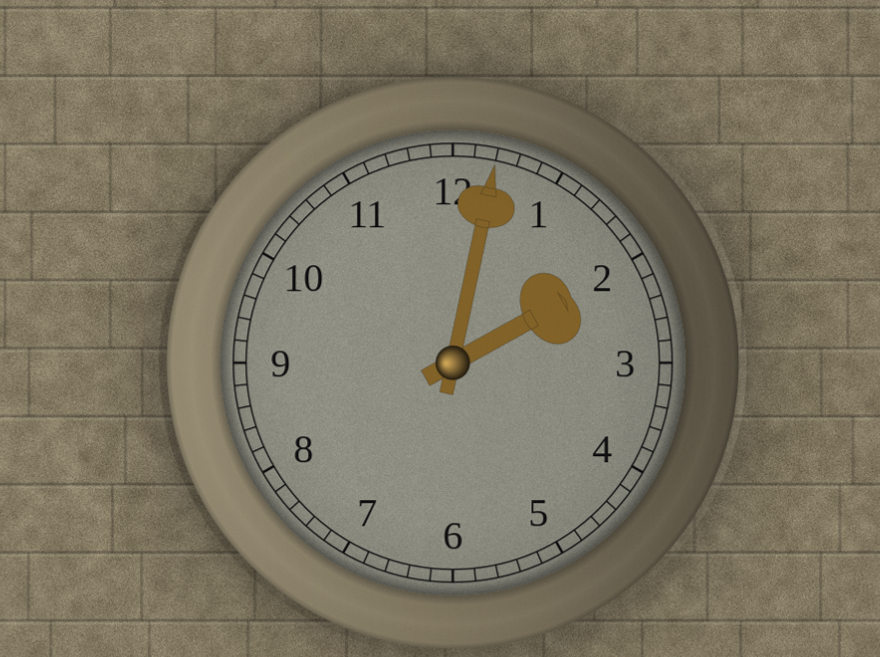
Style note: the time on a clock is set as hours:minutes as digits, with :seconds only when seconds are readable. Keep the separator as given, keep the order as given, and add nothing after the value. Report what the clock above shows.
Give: 2:02
